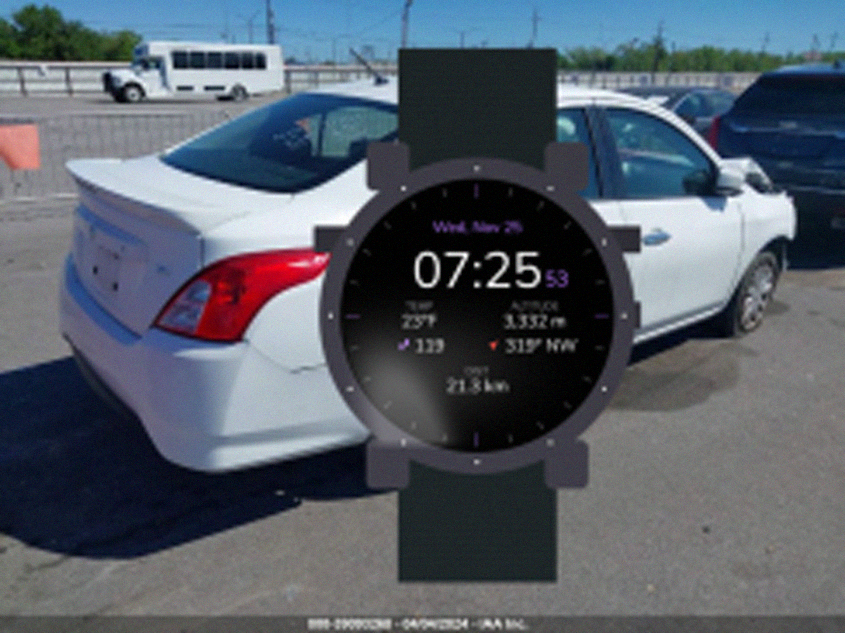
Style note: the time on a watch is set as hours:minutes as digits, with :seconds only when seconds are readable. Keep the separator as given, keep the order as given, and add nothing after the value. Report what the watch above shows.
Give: 7:25
